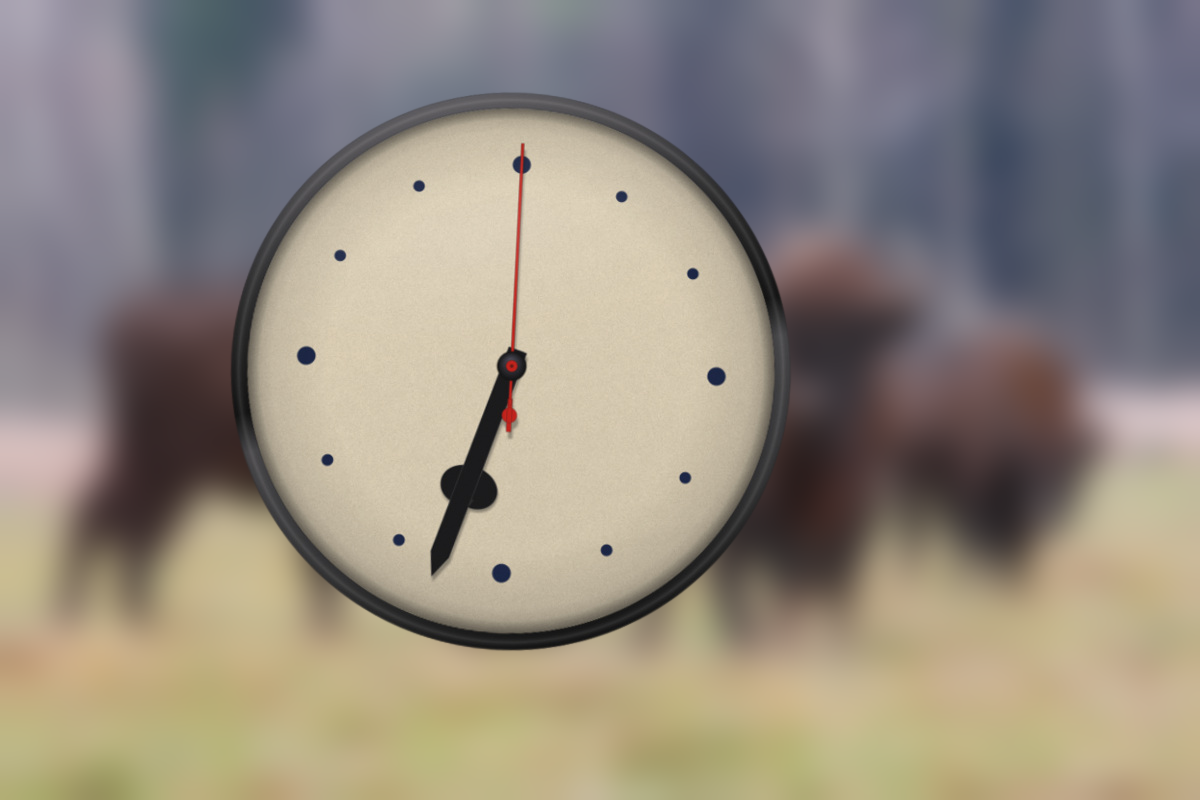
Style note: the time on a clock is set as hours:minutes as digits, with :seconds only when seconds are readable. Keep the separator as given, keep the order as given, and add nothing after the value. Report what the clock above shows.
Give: 6:33:00
